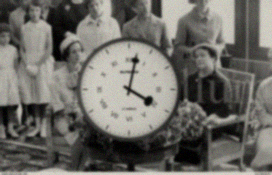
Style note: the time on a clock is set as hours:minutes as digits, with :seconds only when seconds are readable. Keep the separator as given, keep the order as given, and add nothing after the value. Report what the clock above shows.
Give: 4:02
